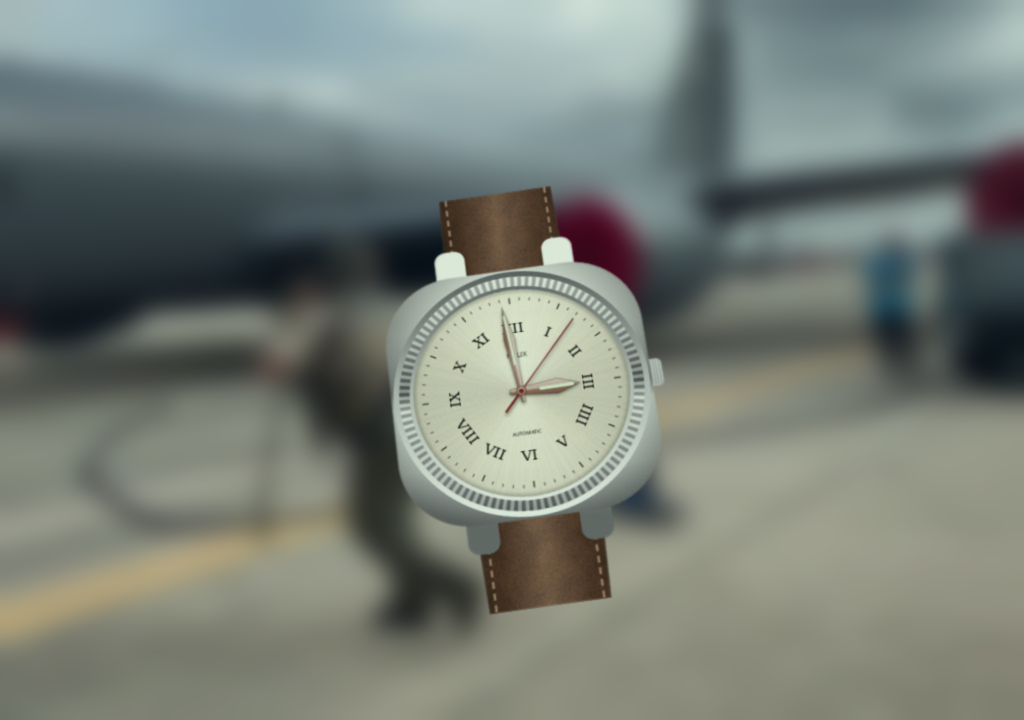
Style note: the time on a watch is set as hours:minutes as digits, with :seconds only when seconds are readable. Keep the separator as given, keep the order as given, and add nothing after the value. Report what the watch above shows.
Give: 2:59:07
